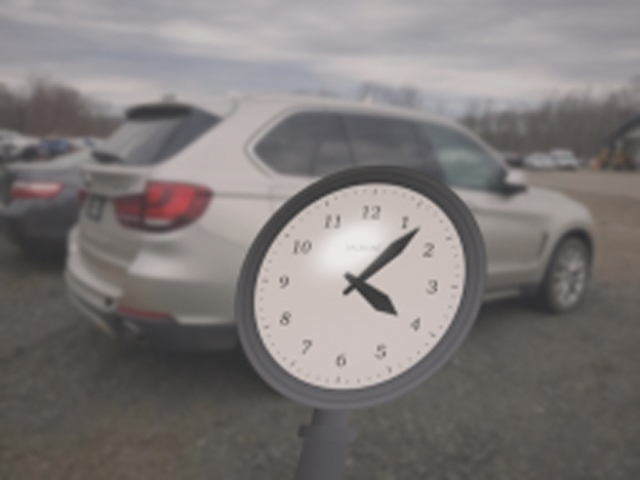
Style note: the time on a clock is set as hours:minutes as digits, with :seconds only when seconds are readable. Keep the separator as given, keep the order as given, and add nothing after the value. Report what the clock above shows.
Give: 4:07
